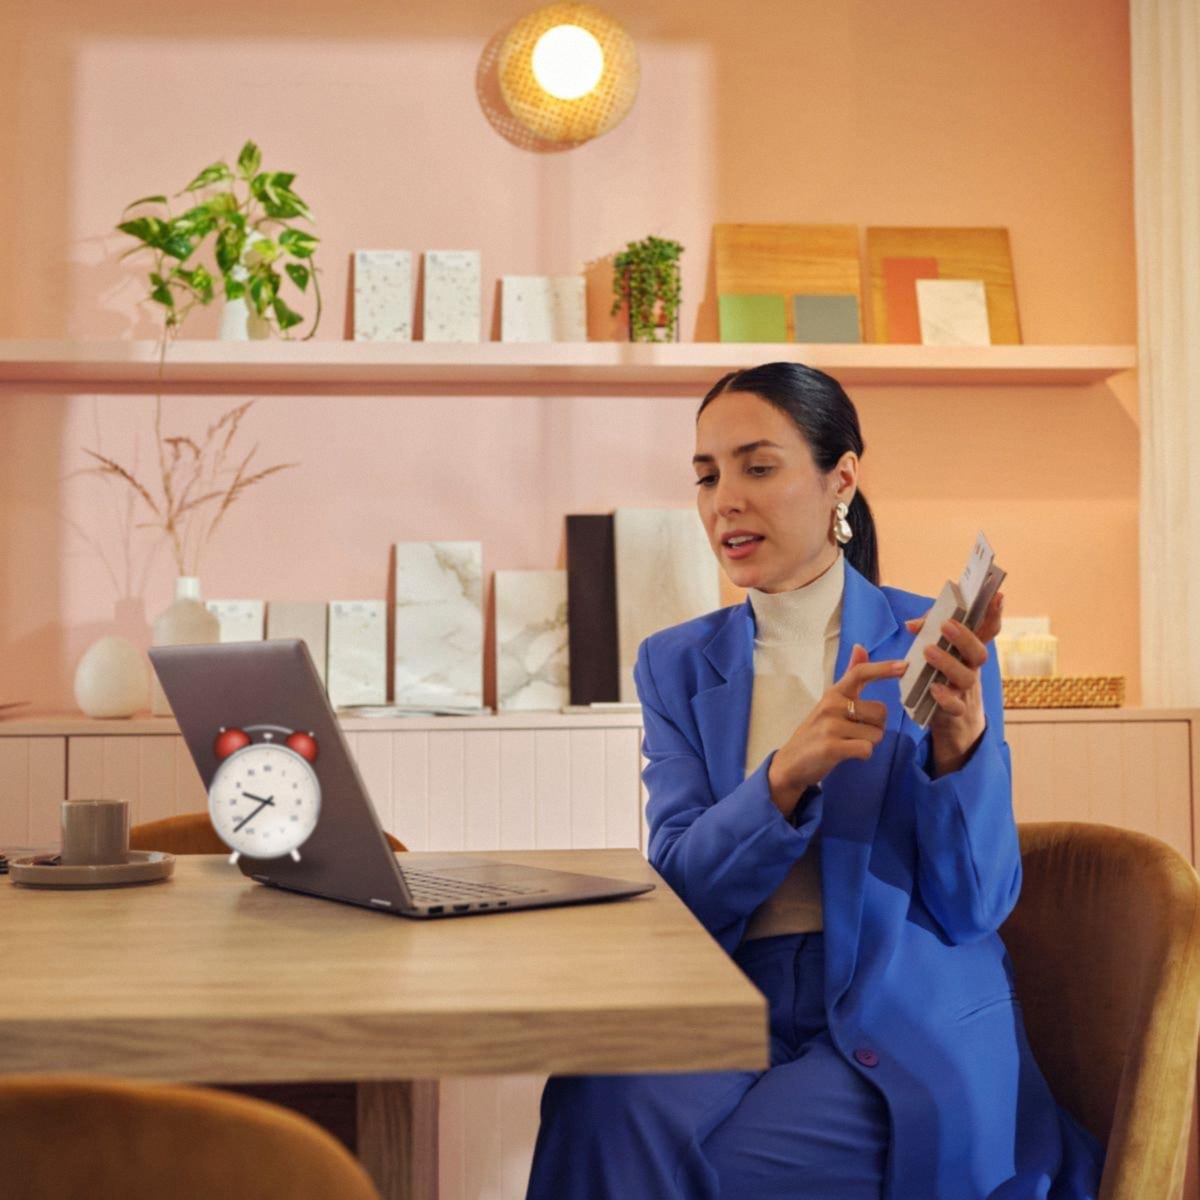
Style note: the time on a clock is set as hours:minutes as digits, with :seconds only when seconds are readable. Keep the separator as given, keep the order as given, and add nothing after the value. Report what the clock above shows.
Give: 9:38
